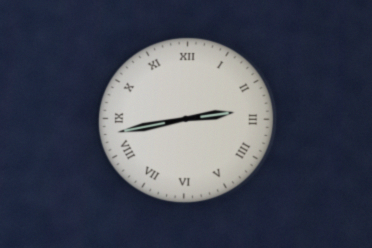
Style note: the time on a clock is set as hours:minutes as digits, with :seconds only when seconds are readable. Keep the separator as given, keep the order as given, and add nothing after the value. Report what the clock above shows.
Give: 2:43
